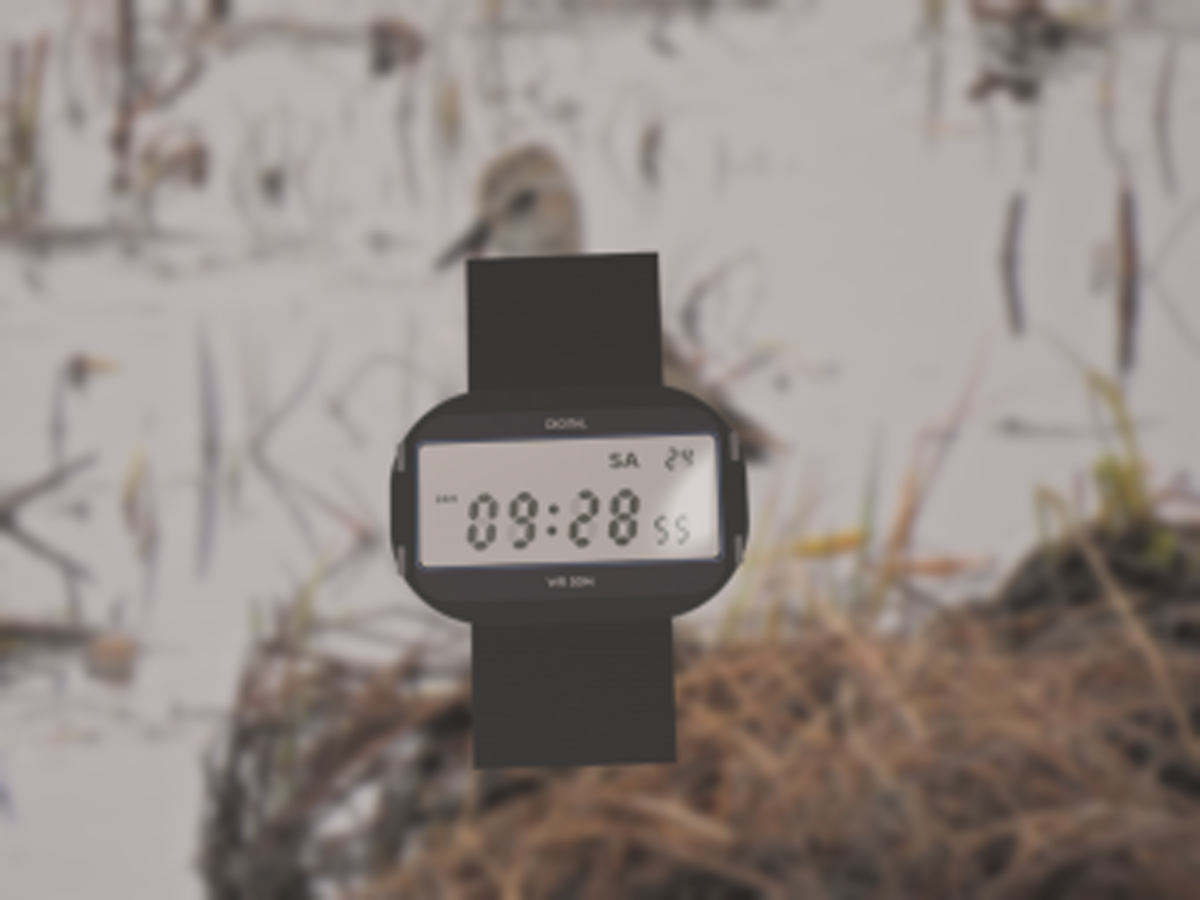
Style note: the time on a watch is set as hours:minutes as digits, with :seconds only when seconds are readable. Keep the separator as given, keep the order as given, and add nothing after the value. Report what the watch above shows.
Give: 9:28:55
